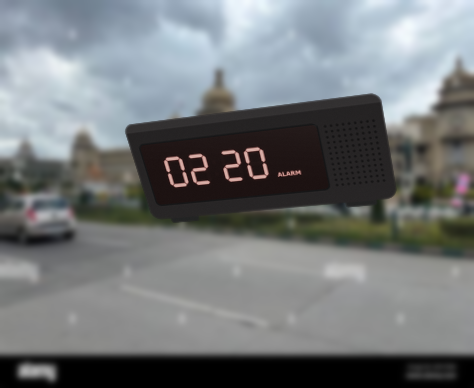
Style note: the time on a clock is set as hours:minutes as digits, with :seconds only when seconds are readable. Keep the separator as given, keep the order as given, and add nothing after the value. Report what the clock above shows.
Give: 2:20
